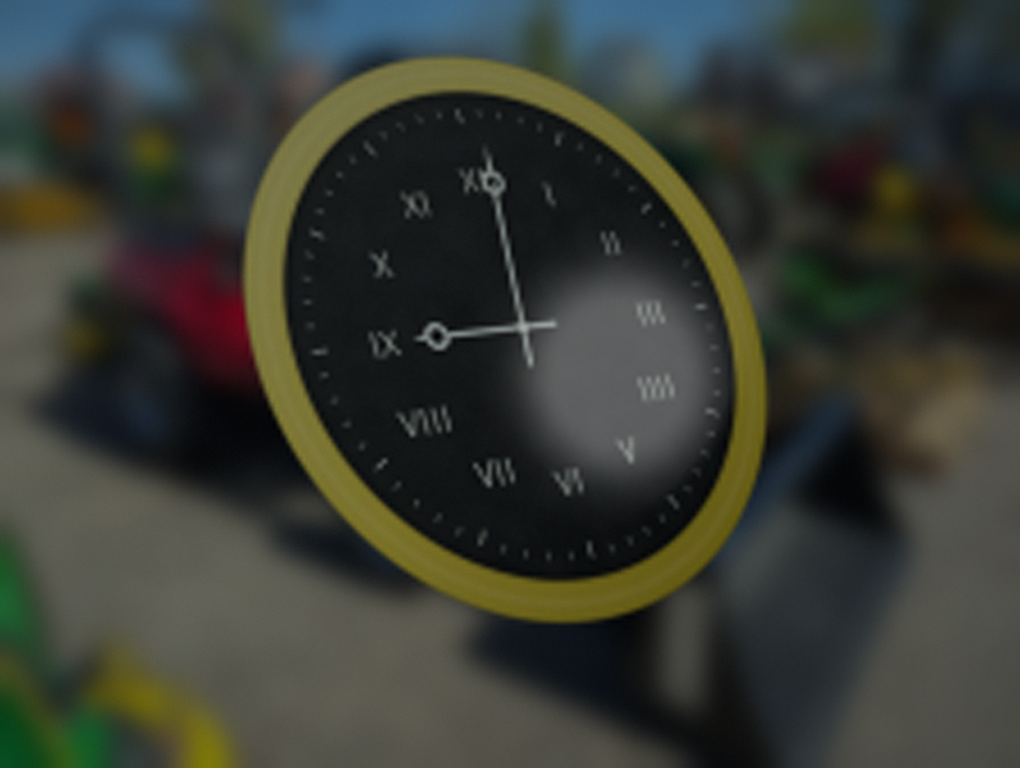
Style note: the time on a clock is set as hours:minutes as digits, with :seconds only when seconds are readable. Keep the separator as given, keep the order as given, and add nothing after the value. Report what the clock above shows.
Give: 9:01
